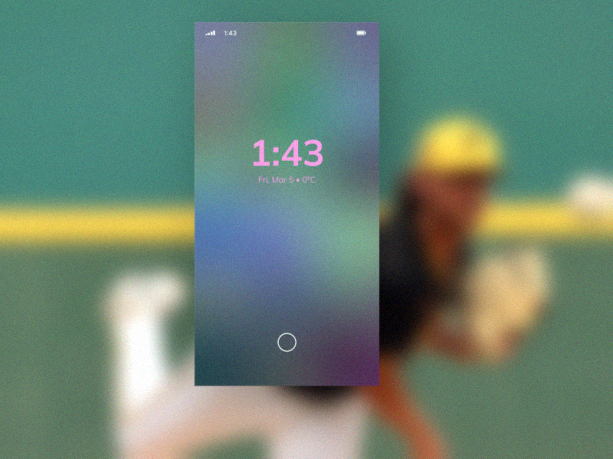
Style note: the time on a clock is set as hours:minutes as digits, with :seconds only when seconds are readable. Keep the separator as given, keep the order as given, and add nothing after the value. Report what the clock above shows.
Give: 1:43
